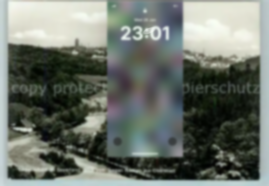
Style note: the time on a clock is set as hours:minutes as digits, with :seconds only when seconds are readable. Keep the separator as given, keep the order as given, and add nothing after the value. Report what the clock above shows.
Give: 23:01
